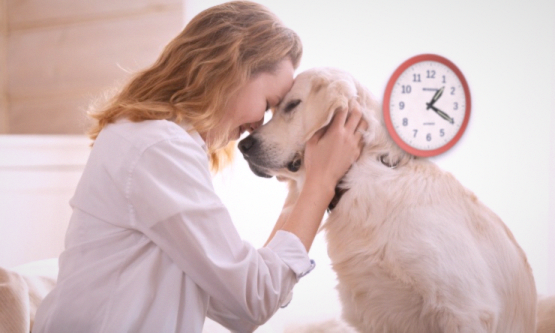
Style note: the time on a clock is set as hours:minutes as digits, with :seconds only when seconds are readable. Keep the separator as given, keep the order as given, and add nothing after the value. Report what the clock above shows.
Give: 1:20
